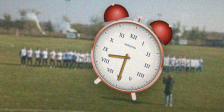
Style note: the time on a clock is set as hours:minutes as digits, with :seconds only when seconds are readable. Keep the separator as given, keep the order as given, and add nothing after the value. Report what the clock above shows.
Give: 8:30
